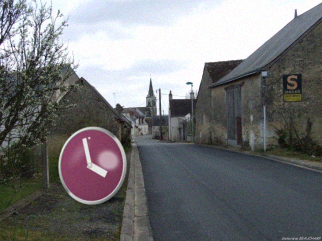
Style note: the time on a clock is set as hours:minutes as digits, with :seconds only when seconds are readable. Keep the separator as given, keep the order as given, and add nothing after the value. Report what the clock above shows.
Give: 3:58
